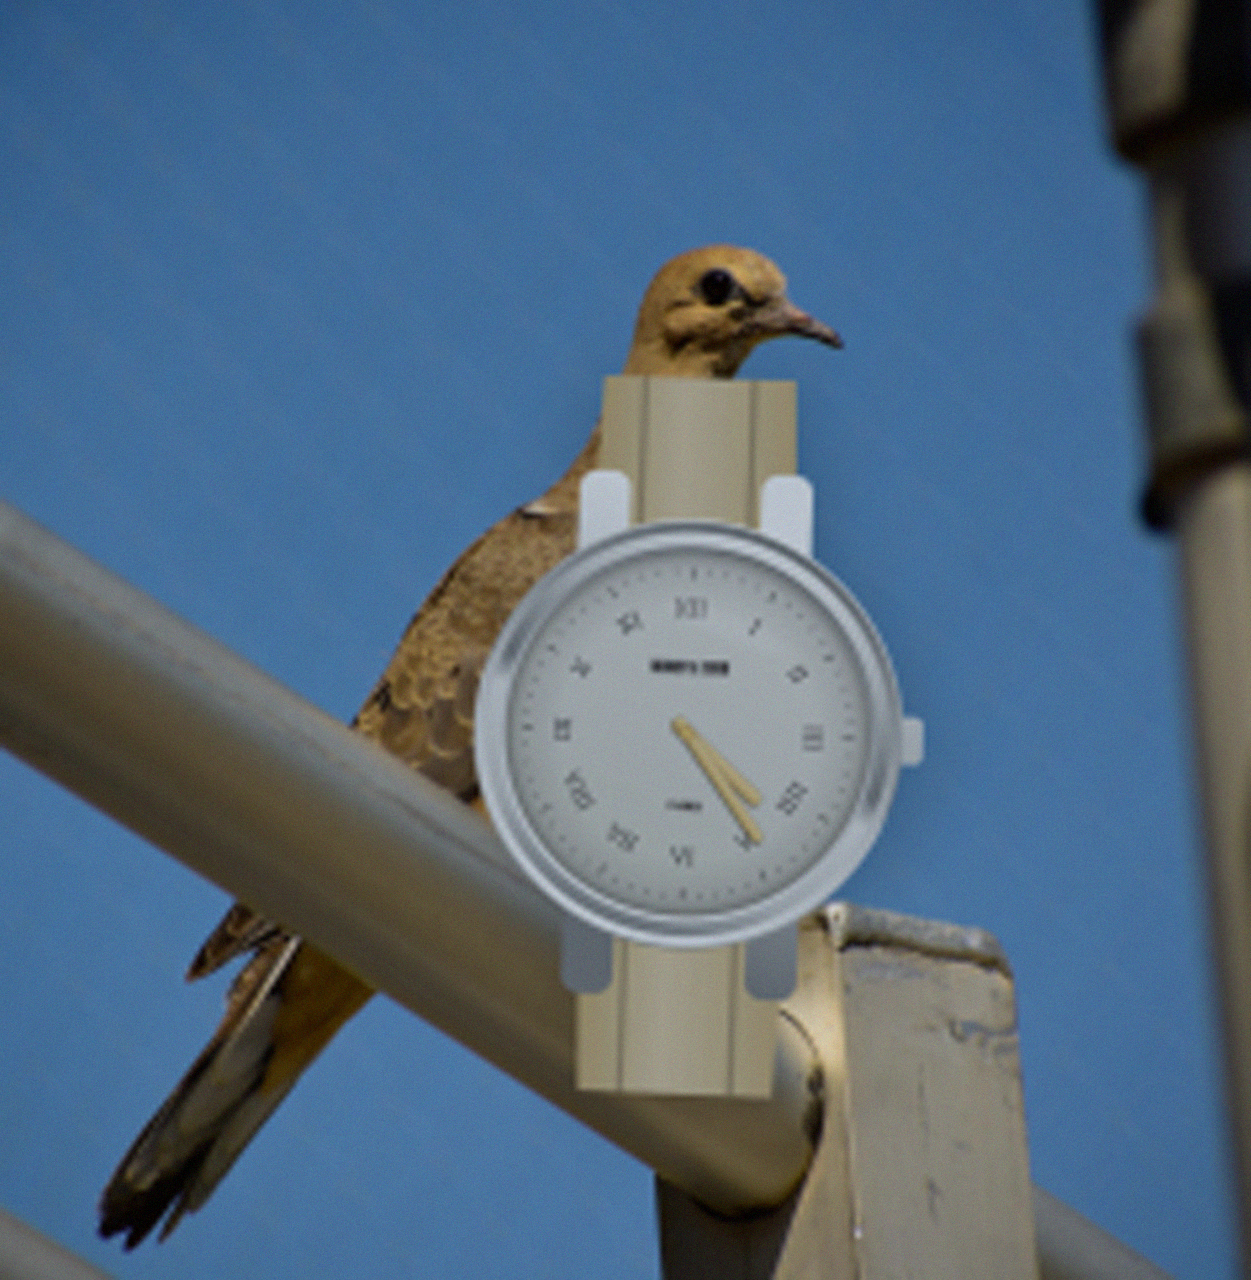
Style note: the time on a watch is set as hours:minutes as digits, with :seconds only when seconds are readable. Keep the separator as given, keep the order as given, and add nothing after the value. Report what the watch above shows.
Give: 4:24
